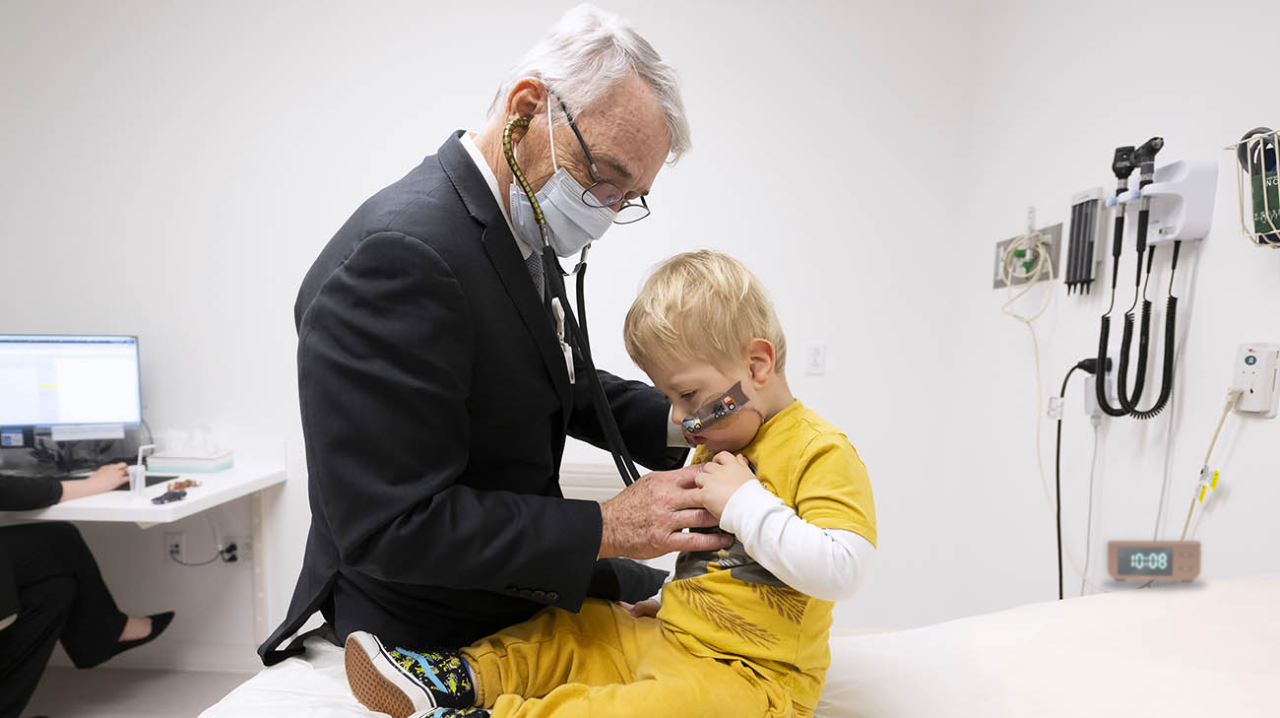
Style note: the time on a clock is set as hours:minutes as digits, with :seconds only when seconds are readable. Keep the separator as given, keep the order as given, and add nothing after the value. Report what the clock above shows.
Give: 10:08
